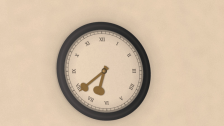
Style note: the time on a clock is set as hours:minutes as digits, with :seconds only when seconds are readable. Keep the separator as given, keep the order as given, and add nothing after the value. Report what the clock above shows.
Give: 6:39
